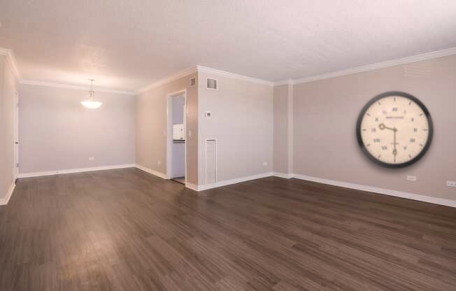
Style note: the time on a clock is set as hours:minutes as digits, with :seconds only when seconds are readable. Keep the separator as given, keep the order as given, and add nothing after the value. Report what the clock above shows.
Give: 9:30
